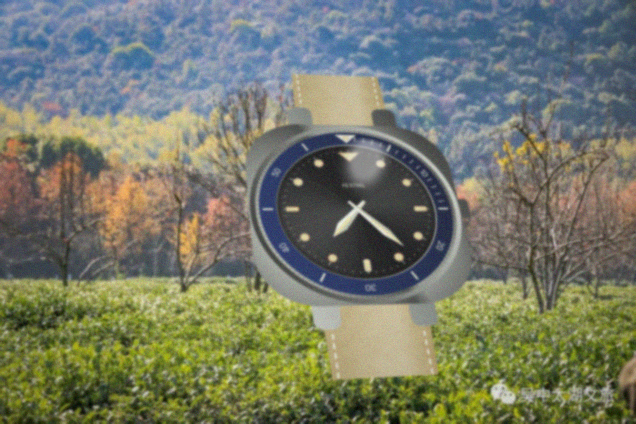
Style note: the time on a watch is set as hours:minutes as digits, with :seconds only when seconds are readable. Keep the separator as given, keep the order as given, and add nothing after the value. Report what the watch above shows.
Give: 7:23
